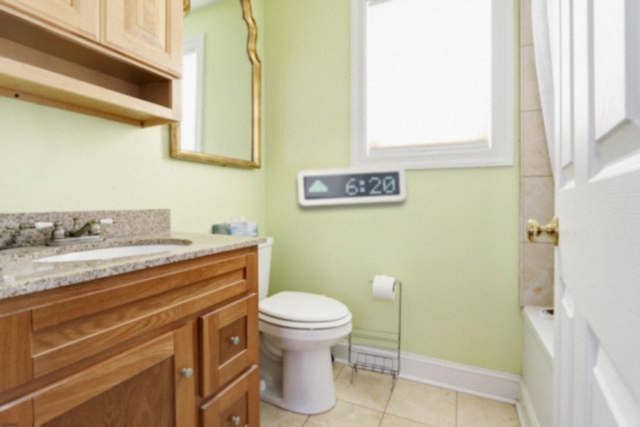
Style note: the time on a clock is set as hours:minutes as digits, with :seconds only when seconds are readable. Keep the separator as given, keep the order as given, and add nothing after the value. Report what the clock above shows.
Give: 6:20
